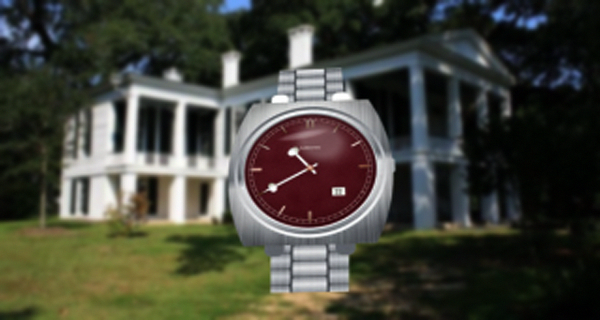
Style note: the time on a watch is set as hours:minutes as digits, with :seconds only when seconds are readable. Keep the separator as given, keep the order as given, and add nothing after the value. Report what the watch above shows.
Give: 10:40
